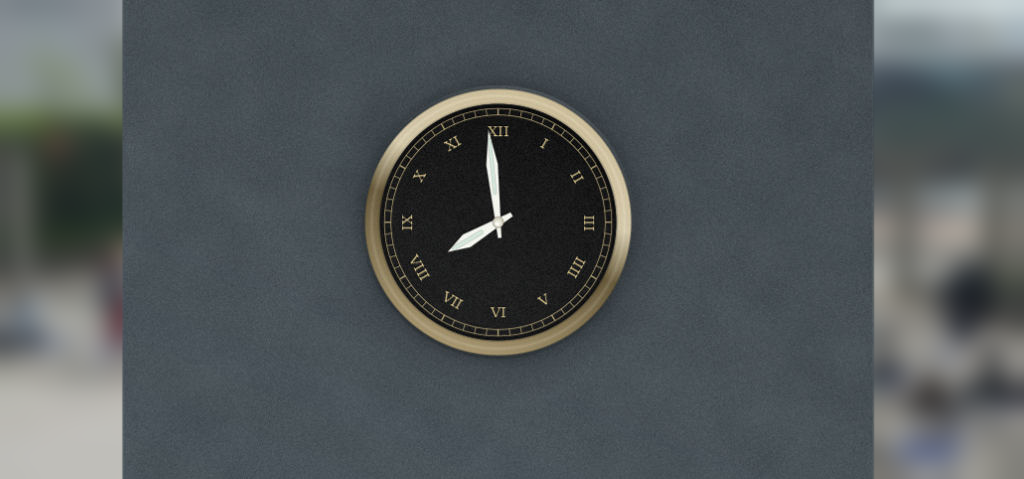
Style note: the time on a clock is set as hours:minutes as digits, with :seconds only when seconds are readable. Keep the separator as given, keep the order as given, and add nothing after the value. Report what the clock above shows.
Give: 7:59
